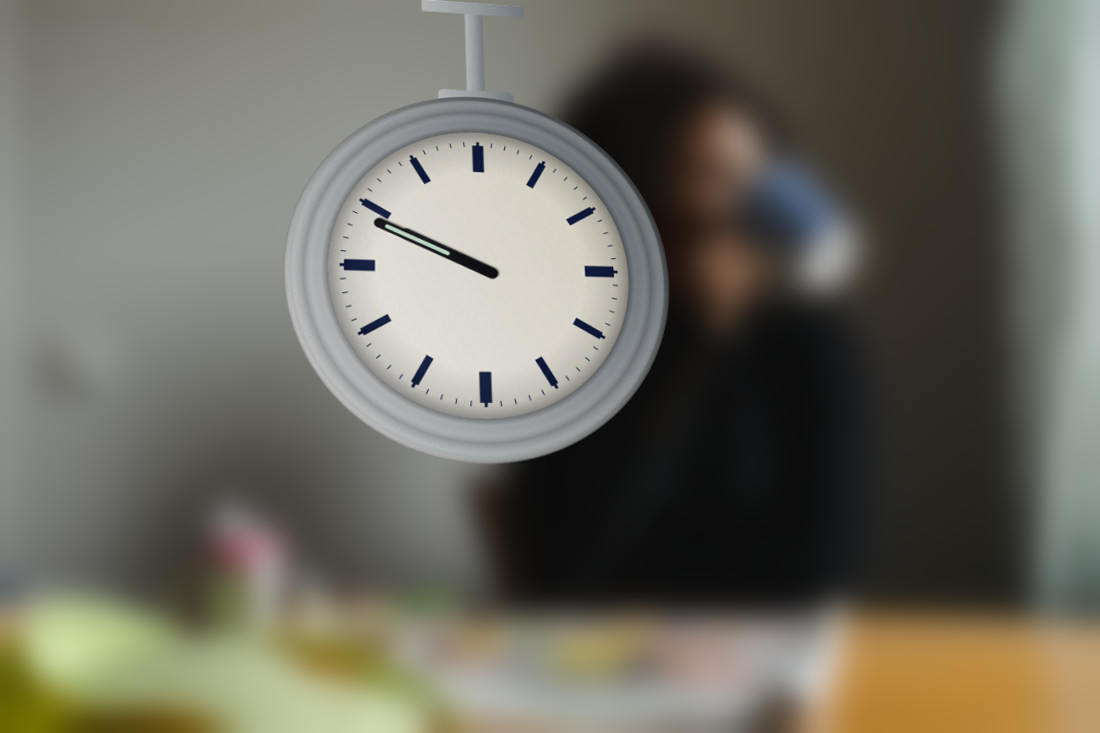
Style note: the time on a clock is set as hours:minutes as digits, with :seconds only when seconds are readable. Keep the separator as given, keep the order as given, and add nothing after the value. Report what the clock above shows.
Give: 9:49
